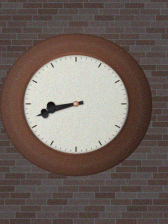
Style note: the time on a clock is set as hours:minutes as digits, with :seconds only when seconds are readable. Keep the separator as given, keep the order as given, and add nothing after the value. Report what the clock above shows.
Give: 8:42
